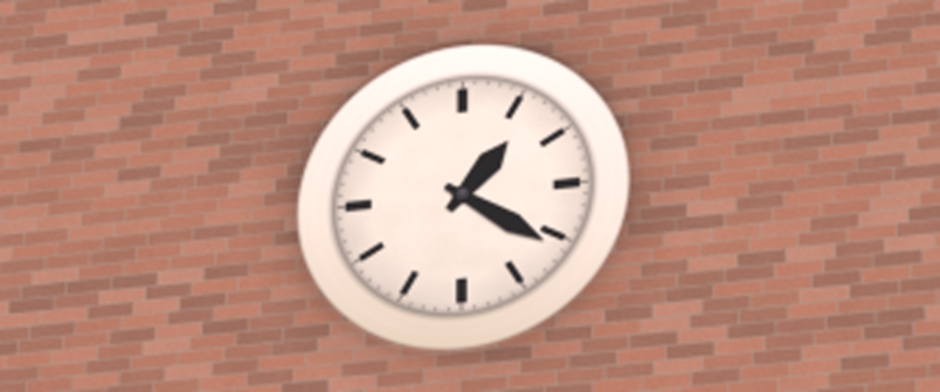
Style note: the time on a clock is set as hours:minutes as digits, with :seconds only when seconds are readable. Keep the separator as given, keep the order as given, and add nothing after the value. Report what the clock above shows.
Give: 1:21
